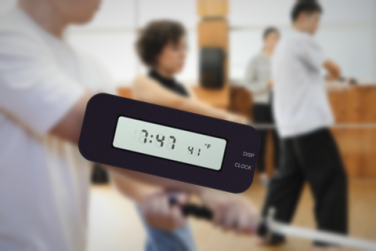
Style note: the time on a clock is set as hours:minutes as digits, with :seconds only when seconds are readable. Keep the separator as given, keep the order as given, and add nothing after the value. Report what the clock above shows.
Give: 7:47
